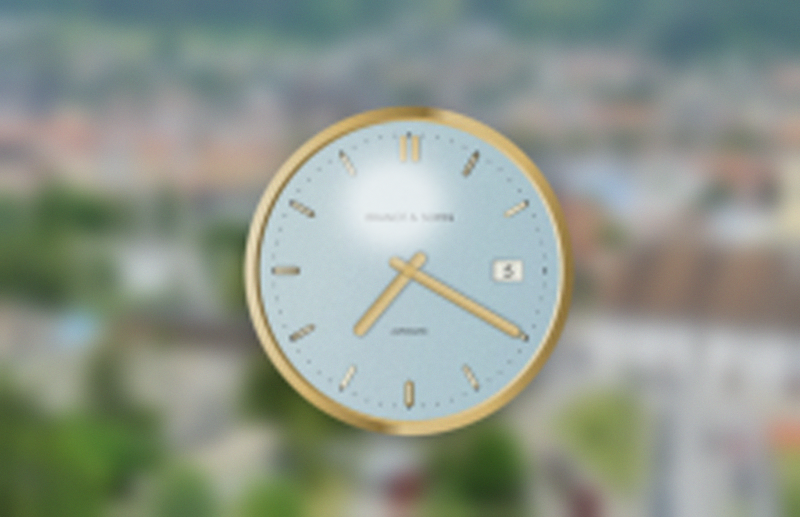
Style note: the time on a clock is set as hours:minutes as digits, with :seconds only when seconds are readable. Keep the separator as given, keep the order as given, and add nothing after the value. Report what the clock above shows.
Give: 7:20
